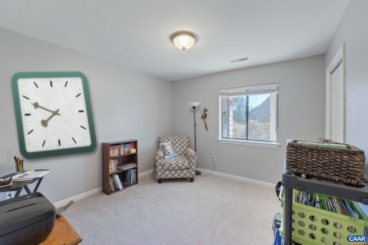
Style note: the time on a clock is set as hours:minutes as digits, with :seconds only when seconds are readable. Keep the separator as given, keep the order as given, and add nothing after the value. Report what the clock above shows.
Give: 7:49
